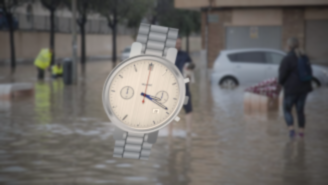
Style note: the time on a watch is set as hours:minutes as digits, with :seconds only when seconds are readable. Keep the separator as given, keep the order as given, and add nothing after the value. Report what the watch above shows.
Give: 3:19
